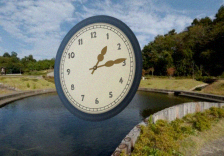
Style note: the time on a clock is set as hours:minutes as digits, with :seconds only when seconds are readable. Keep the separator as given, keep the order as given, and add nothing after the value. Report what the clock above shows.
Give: 1:14
